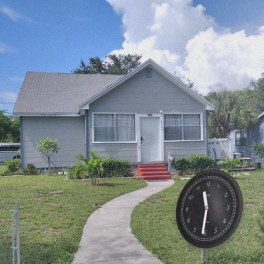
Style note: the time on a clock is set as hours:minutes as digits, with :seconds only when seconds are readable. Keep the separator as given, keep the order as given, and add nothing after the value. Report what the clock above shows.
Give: 11:31
